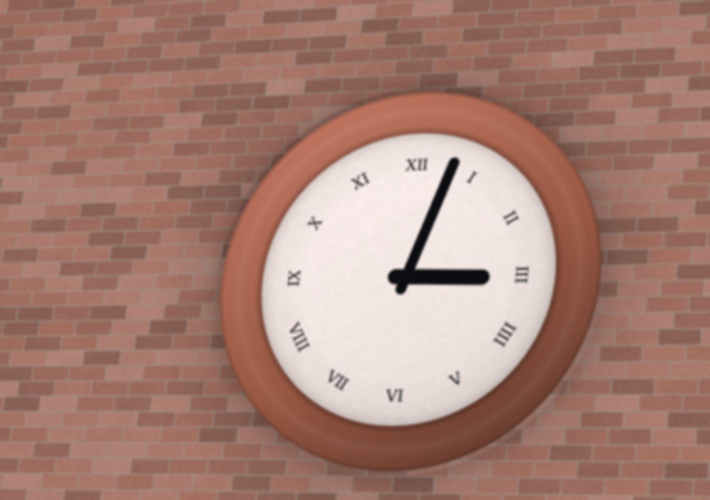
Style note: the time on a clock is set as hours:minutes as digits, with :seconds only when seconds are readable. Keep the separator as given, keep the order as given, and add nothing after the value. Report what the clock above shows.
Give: 3:03
